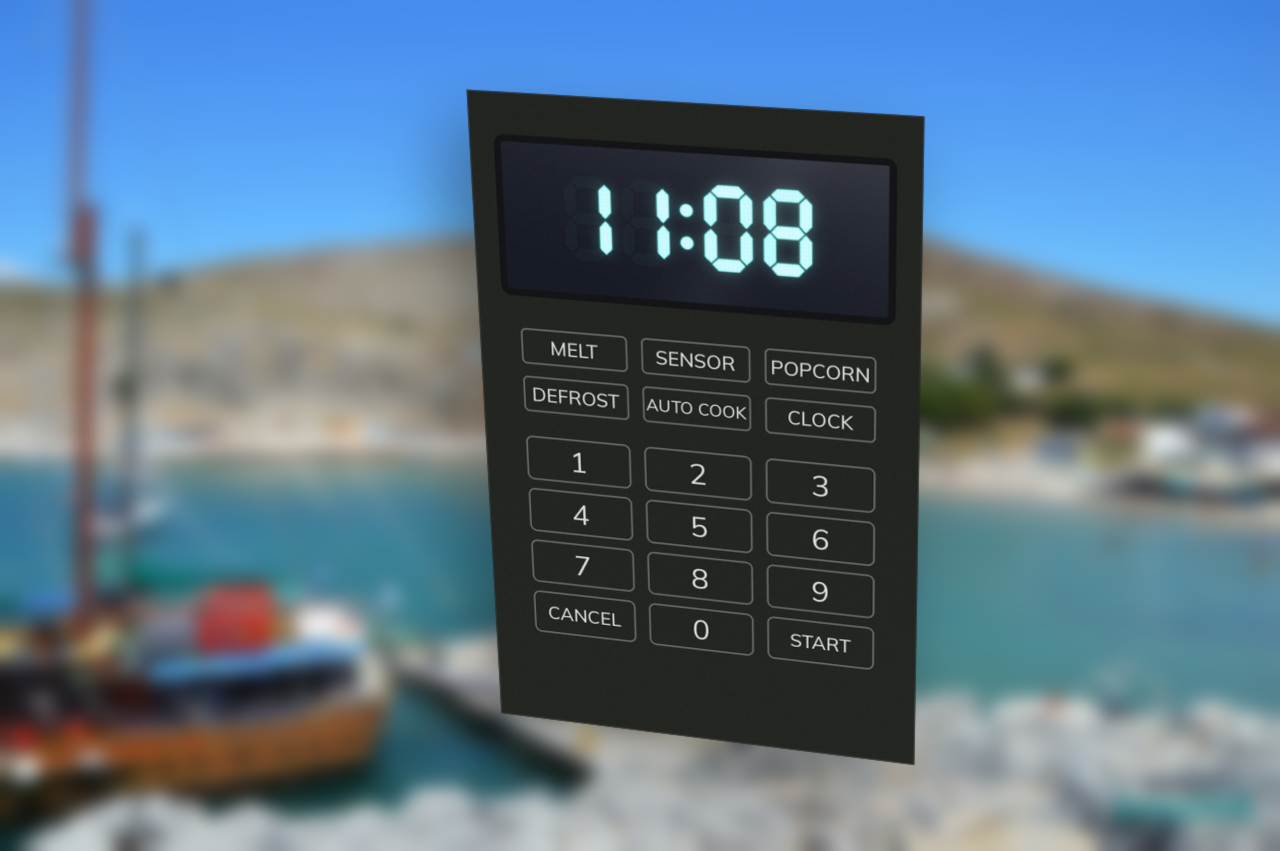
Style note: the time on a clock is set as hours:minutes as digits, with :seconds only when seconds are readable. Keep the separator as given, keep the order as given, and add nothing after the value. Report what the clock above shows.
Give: 11:08
